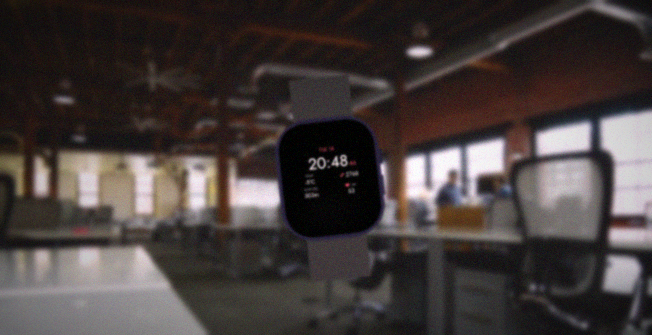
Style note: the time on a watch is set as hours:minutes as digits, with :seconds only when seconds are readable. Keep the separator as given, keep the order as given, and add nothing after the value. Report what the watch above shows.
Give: 20:48
